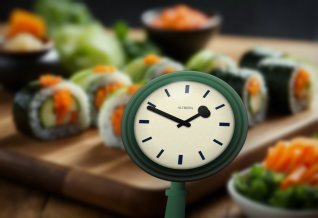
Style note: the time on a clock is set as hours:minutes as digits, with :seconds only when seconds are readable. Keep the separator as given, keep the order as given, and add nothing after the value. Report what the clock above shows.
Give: 1:49
